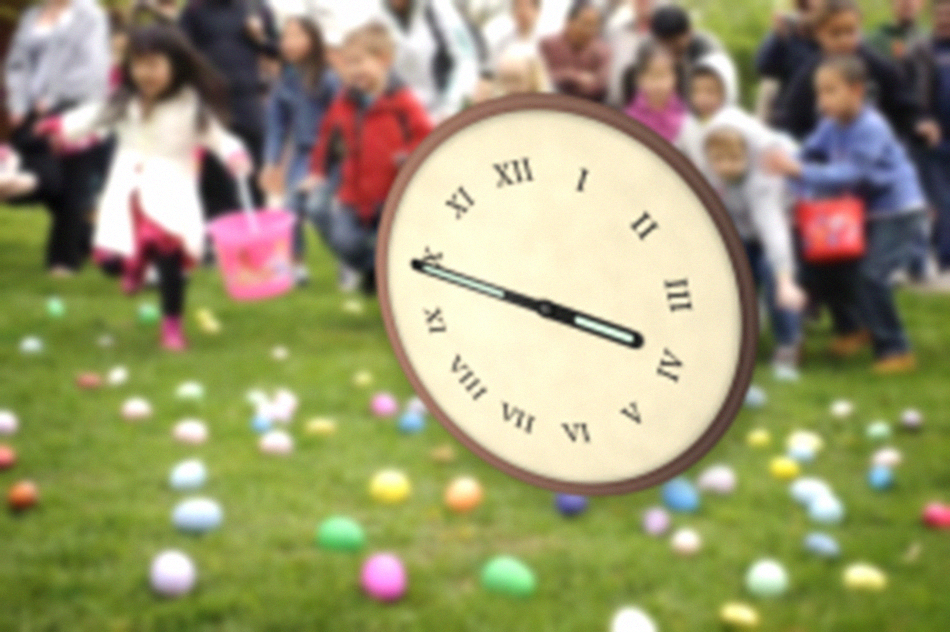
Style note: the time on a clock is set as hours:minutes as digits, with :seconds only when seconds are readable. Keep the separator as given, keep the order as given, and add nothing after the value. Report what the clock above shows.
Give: 3:49
